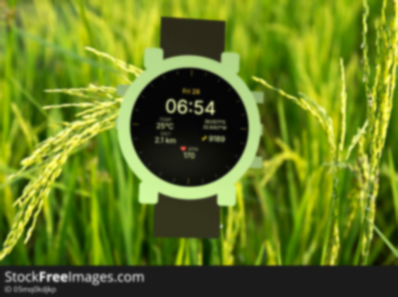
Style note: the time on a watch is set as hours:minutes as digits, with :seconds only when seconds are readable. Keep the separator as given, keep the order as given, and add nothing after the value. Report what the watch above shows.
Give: 6:54
